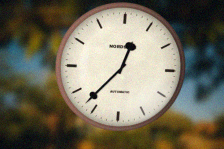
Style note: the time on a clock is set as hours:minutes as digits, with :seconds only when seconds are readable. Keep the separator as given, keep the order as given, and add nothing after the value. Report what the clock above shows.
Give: 12:37
